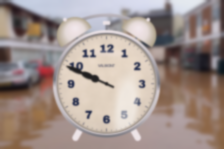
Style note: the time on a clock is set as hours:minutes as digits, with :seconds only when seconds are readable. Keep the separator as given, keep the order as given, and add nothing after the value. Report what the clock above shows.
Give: 9:49
